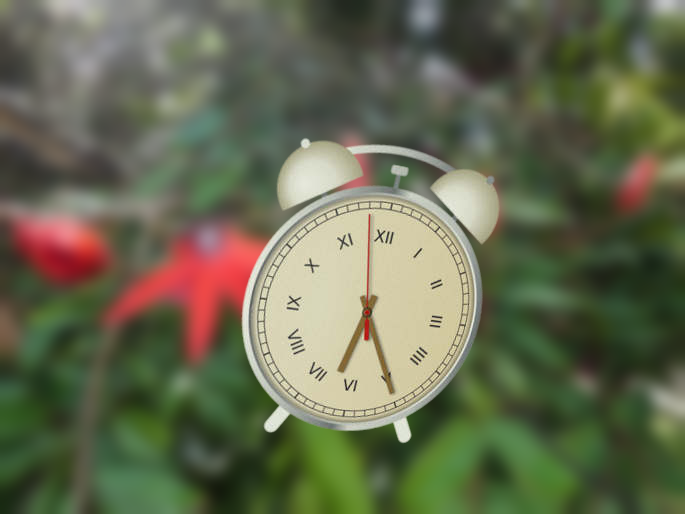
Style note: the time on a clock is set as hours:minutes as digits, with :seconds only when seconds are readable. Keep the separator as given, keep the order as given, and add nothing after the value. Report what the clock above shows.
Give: 6:24:58
